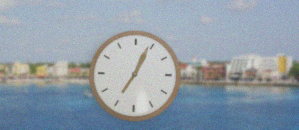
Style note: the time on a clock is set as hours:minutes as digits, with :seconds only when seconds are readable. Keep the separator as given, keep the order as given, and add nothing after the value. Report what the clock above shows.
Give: 7:04
